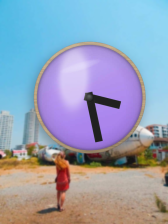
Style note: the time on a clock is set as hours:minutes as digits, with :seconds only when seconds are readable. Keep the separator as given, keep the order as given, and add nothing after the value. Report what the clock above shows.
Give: 3:28
